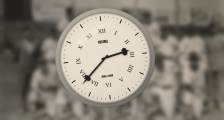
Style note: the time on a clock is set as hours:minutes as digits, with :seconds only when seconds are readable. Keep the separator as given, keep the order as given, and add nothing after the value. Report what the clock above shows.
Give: 2:38
